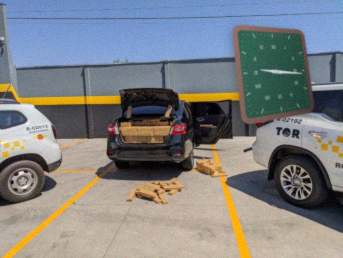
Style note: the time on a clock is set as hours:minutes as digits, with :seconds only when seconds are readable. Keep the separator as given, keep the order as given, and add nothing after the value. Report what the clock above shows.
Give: 9:16
